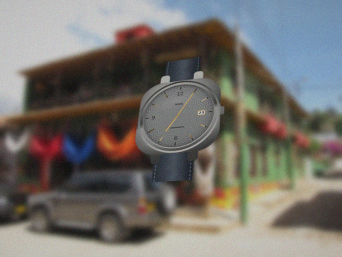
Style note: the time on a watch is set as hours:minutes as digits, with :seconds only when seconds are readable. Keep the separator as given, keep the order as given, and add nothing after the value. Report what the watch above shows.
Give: 7:05
